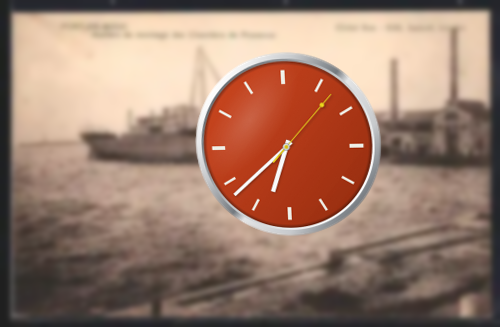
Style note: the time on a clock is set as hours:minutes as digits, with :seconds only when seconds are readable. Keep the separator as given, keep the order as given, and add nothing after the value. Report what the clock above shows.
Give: 6:38:07
